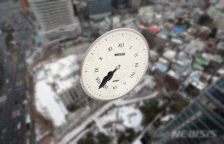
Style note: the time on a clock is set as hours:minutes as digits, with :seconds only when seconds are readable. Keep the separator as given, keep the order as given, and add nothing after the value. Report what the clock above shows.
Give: 7:37
